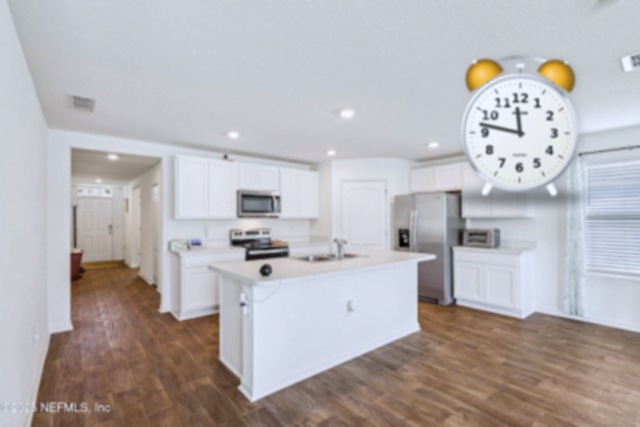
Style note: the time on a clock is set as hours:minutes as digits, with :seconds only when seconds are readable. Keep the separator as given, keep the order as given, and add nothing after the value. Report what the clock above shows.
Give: 11:47
